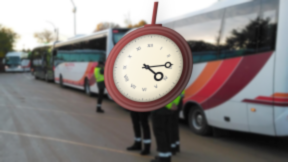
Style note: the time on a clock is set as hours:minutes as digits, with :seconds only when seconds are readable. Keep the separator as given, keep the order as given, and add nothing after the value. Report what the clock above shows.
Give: 4:14
